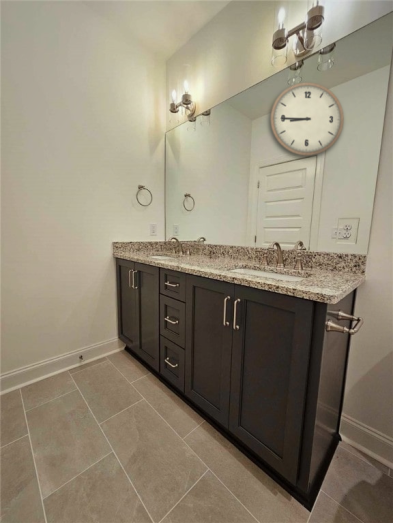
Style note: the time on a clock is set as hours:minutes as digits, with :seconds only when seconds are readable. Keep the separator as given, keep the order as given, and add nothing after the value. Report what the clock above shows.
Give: 8:45
